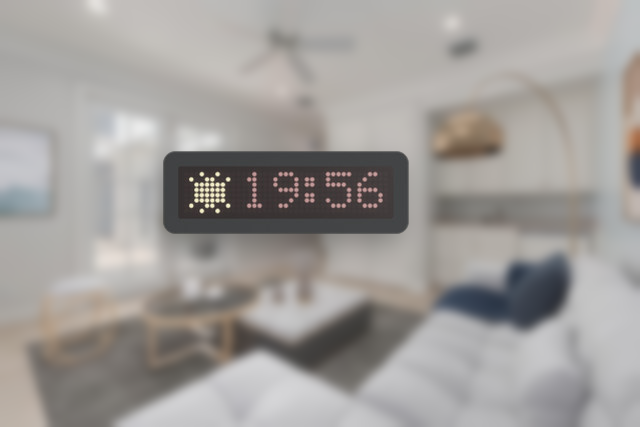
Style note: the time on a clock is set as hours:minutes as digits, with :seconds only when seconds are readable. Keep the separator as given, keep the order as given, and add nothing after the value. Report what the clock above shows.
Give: 19:56
